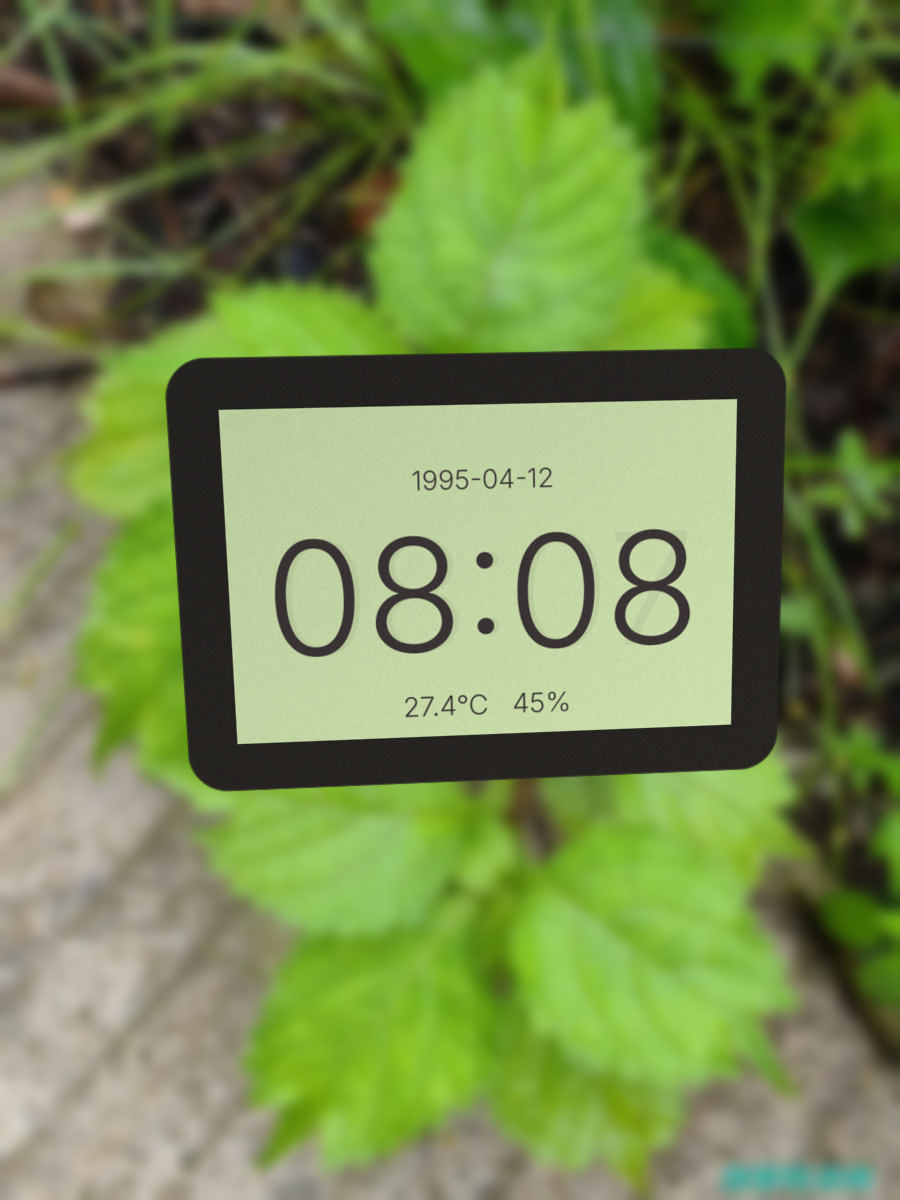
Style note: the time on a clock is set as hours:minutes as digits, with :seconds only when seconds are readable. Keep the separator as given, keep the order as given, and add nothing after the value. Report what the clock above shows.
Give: 8:08
